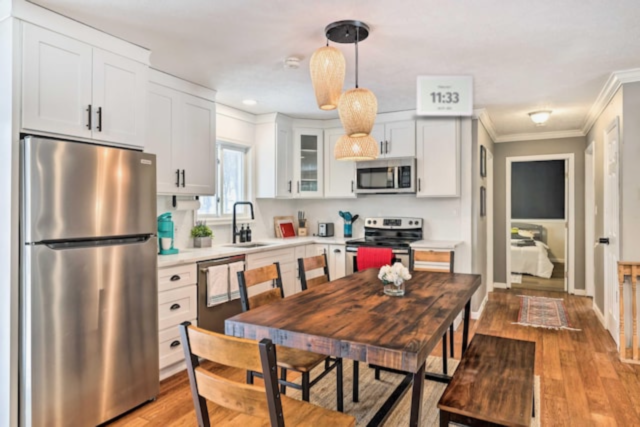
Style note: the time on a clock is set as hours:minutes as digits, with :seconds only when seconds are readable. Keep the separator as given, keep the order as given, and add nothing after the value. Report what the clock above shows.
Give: 11:33
